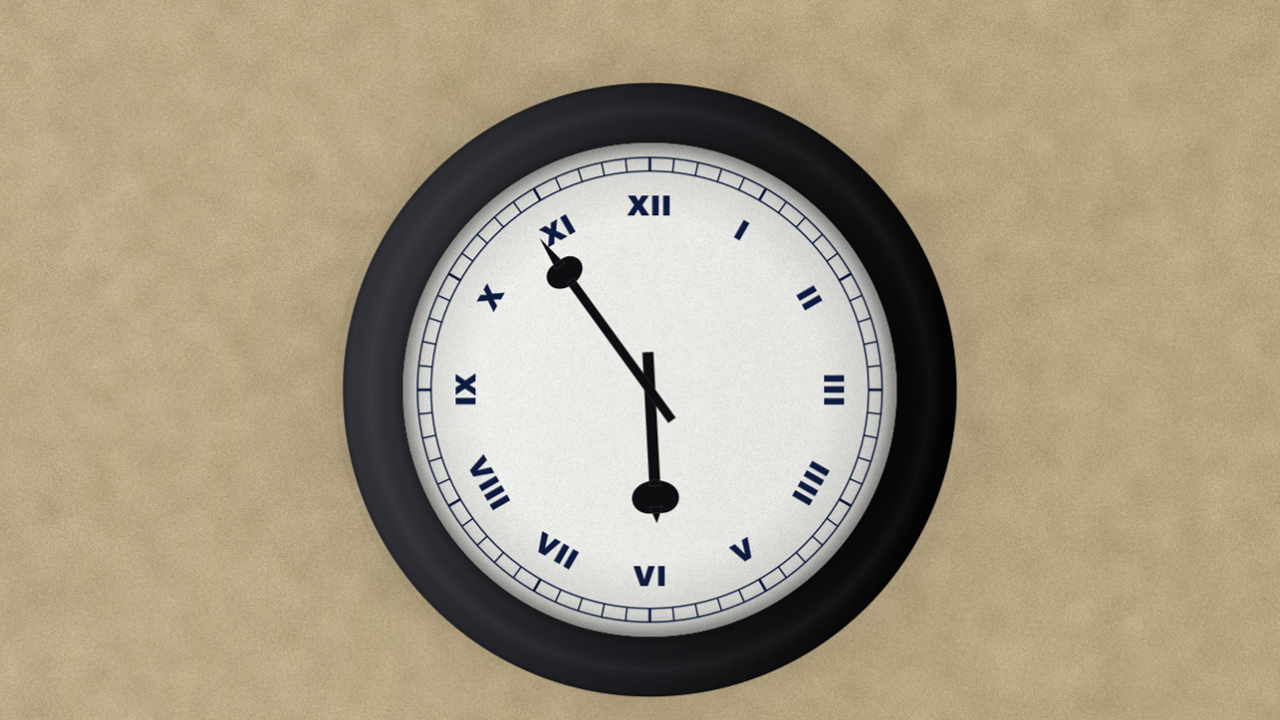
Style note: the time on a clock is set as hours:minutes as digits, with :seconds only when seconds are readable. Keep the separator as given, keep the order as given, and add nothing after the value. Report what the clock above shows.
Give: 5:54
